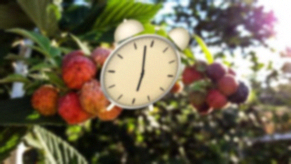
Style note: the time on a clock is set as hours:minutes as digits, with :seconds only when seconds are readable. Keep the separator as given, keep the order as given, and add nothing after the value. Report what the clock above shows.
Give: 5:58
